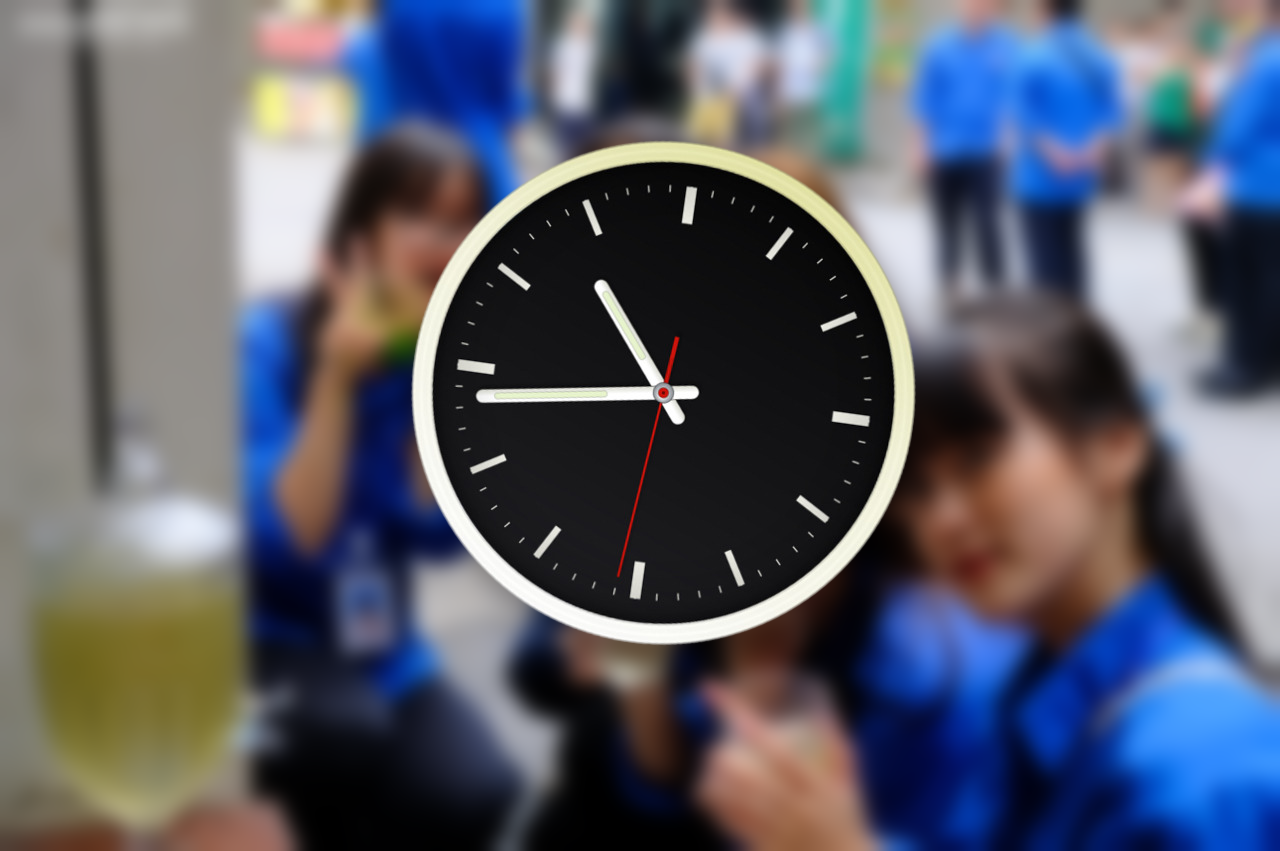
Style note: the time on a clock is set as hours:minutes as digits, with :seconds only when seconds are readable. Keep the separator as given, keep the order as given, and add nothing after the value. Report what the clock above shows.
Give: 10:43:31
